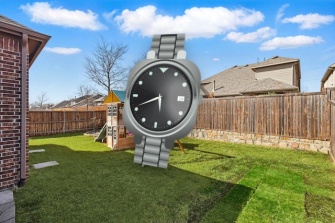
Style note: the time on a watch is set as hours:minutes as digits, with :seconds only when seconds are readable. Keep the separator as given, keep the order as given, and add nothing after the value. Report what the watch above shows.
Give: 5:41
